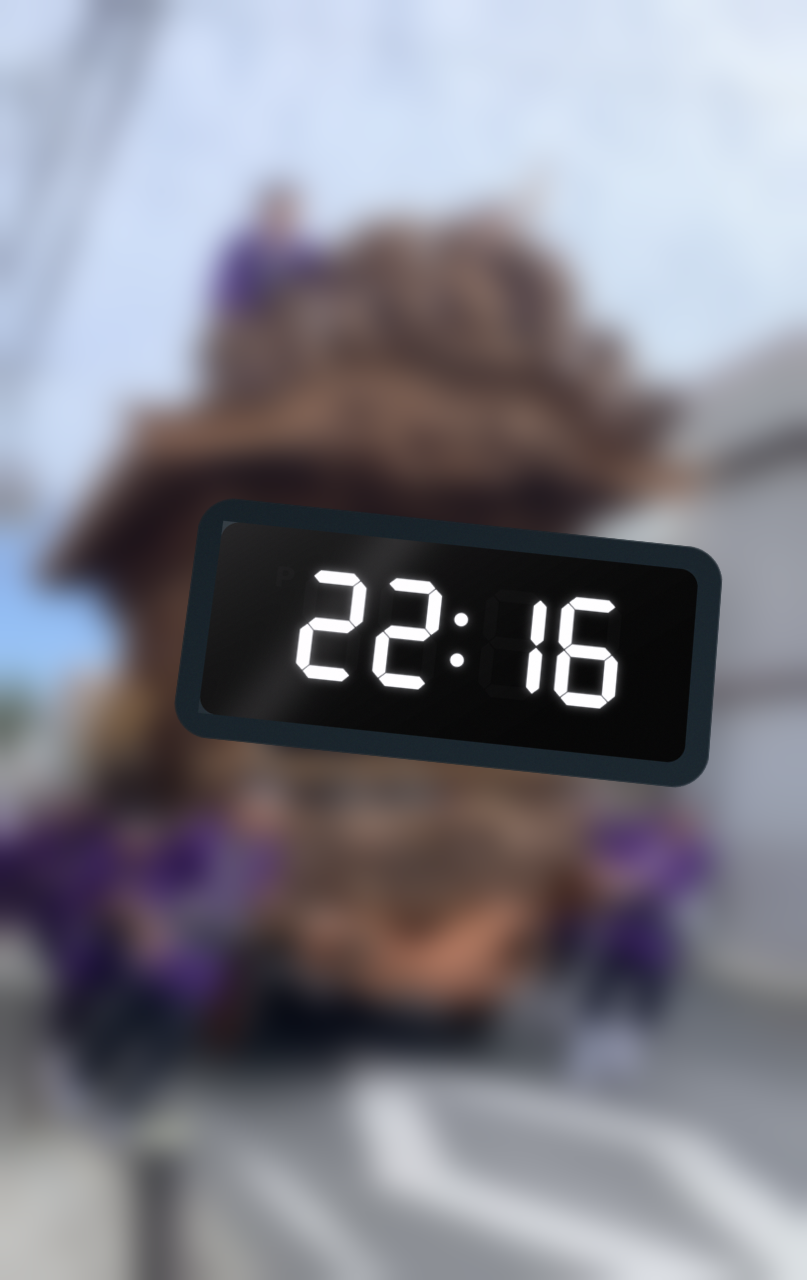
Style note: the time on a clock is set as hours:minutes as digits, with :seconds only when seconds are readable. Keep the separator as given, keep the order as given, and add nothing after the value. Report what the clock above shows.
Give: 22:16
